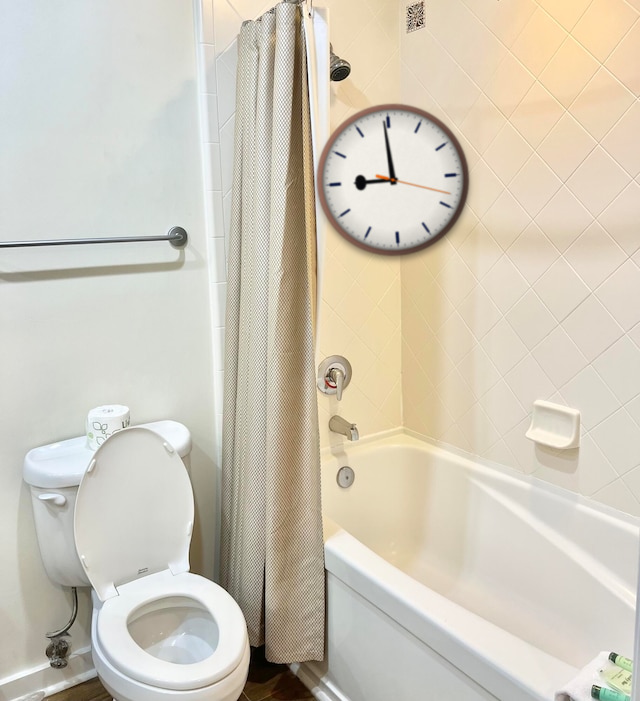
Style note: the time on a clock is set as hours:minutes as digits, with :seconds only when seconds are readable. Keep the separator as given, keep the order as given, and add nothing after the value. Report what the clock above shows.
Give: 8:59:18
